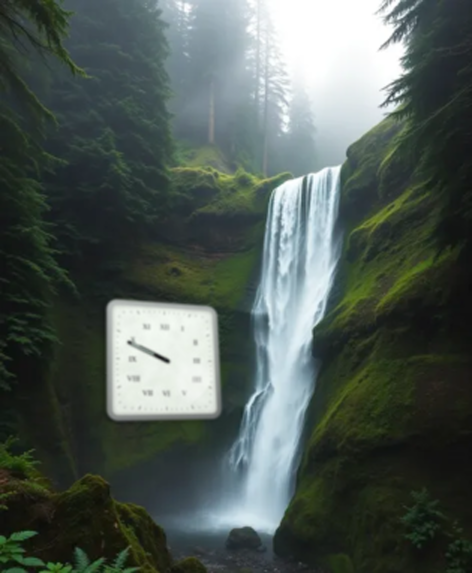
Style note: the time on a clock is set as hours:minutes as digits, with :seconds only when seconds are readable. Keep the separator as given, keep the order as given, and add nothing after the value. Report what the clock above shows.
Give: 9:49
